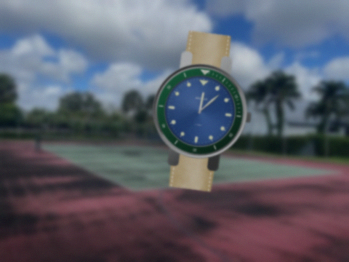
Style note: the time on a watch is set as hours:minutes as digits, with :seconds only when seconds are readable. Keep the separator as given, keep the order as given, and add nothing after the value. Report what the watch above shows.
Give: 12:07
